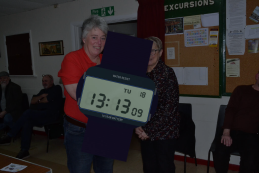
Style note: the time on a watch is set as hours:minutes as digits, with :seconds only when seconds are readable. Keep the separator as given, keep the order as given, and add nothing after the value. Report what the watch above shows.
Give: 13:13:09
